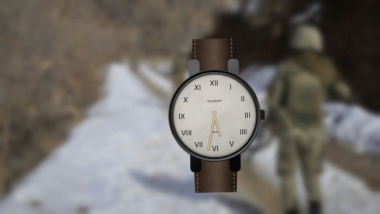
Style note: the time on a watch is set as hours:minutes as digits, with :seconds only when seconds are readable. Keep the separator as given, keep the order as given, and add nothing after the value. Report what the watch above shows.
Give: 5:32
